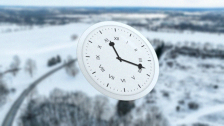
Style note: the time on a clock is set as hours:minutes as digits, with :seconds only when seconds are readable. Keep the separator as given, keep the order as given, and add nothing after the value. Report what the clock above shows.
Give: 11:18
